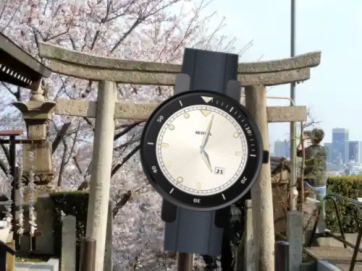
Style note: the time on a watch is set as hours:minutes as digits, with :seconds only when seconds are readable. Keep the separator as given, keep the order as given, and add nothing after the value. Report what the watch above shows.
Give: 5:02
